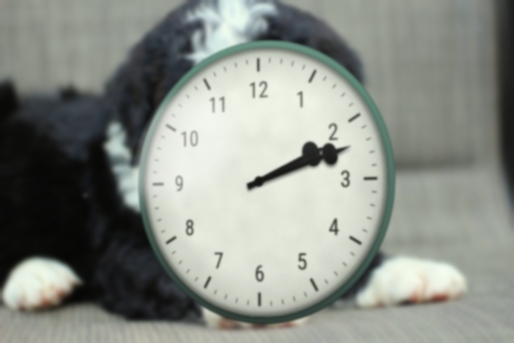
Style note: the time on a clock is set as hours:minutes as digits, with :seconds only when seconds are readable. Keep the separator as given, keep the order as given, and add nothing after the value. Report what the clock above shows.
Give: 2:12
